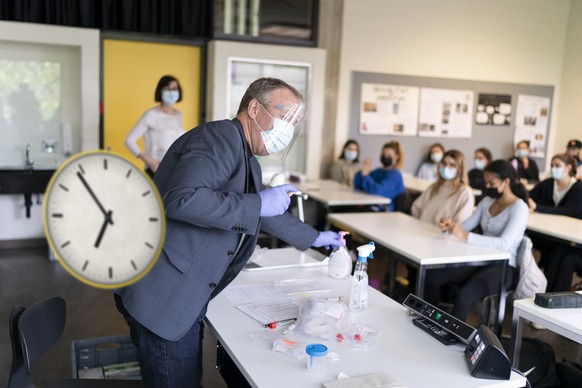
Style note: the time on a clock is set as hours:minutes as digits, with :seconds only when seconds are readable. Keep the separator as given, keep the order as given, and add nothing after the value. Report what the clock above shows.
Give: 6:54
